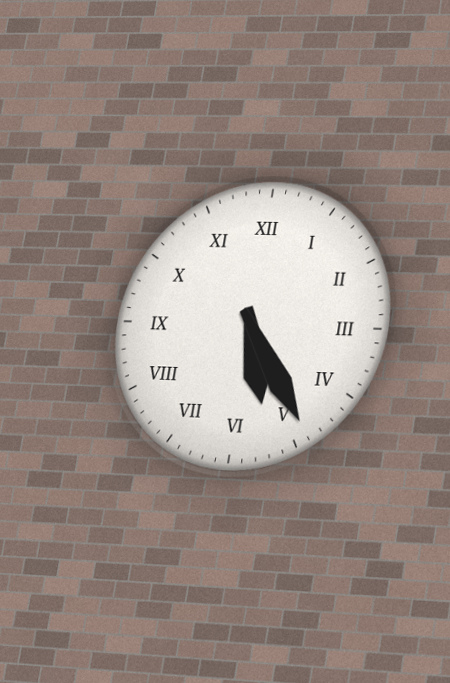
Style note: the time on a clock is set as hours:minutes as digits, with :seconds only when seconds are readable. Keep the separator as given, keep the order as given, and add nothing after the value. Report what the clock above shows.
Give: 5:24
